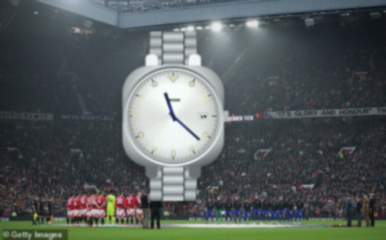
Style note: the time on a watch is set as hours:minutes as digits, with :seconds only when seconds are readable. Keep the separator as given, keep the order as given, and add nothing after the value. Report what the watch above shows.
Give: 11:22
